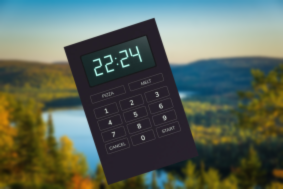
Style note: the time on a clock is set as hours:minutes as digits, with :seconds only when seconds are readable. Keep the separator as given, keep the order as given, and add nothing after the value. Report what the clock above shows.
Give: 22:24
